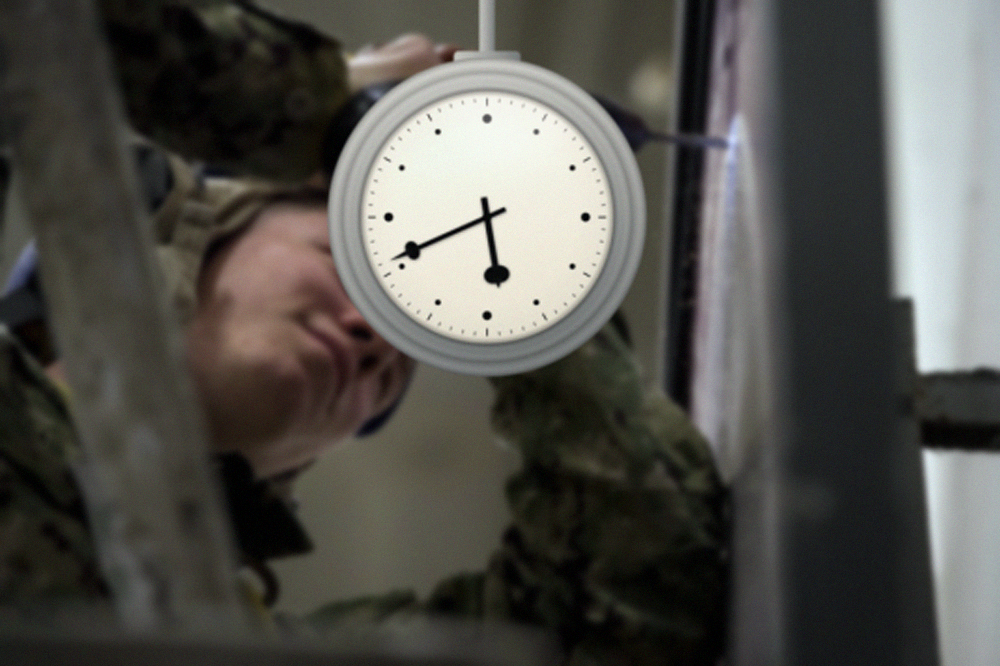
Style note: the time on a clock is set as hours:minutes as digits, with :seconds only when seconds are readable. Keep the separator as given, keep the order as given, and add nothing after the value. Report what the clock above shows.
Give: 5:41
